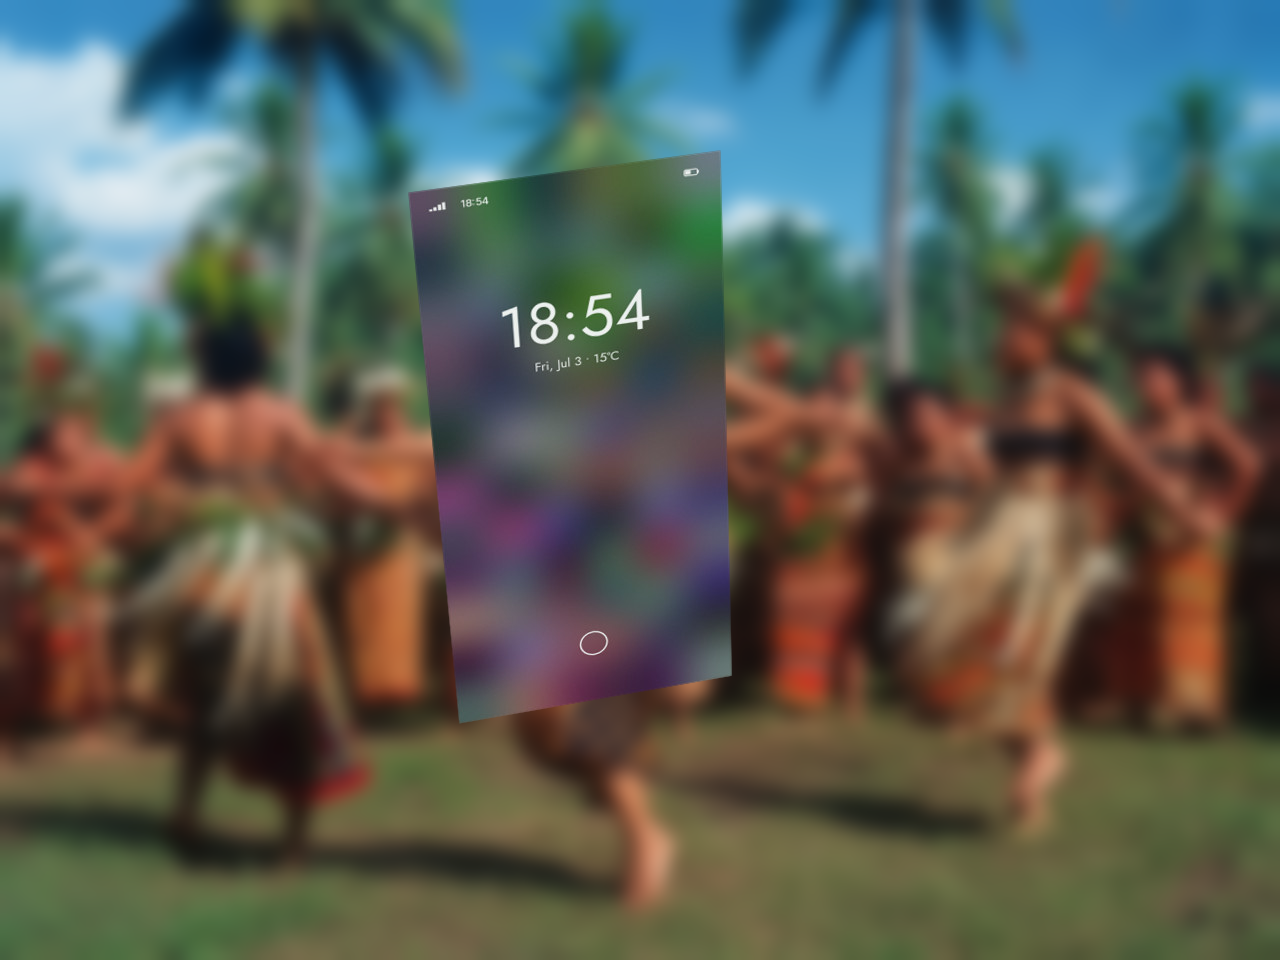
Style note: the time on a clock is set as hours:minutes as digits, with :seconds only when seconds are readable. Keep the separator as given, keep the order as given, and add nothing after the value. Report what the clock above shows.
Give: 18:54
